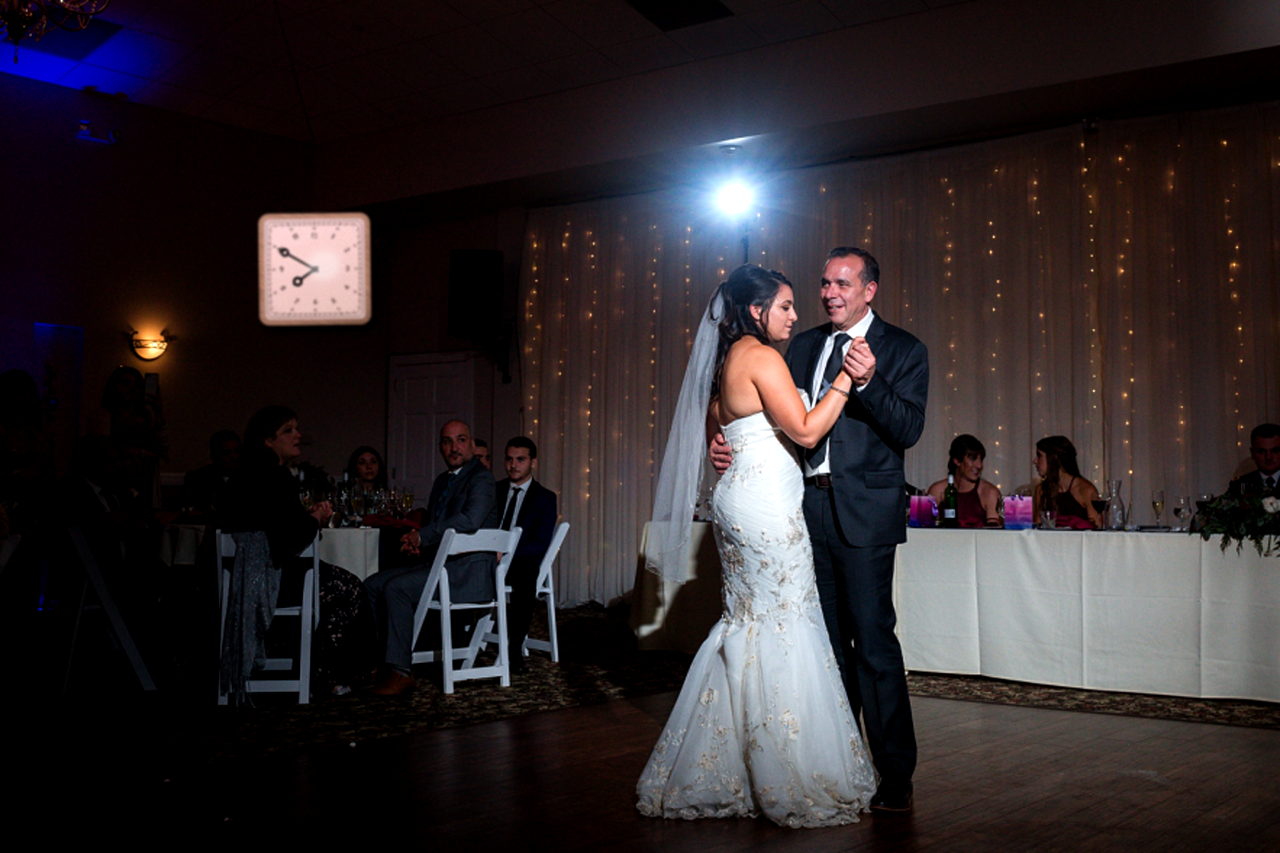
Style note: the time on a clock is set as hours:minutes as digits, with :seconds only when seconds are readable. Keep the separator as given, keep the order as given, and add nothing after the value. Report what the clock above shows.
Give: 7:50
